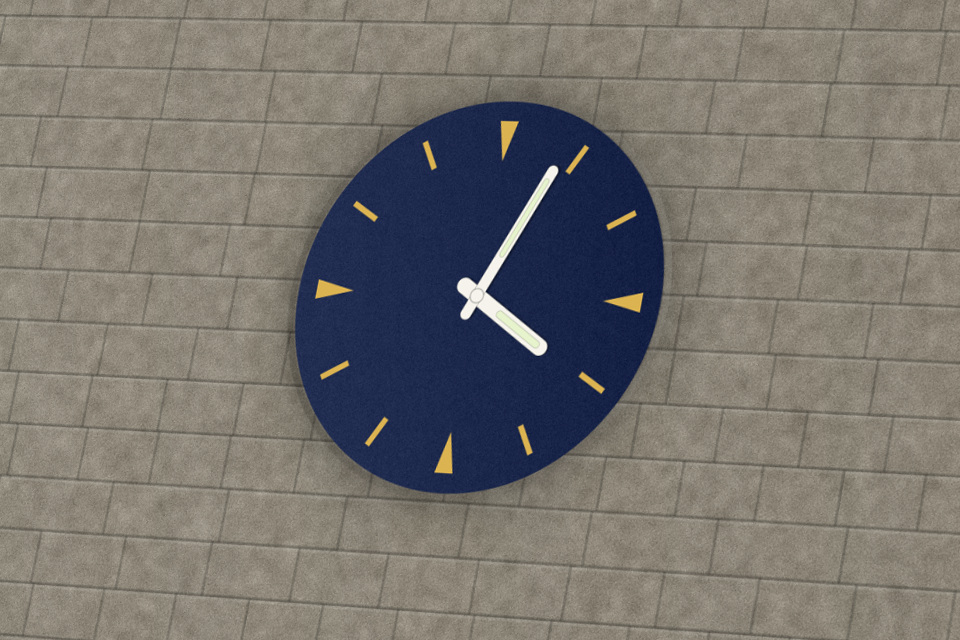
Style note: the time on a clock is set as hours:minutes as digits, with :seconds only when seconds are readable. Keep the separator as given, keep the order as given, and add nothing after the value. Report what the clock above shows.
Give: 4:04
